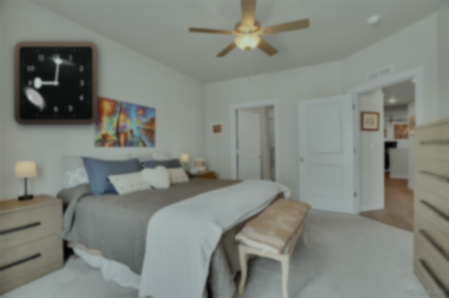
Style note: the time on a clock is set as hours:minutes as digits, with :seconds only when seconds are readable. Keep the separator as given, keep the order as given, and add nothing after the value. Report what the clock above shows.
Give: 9:01
